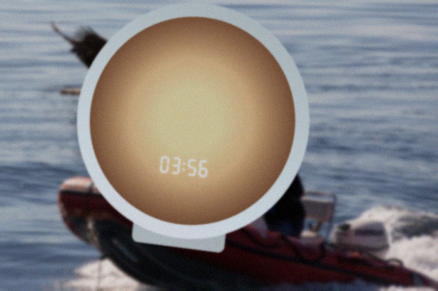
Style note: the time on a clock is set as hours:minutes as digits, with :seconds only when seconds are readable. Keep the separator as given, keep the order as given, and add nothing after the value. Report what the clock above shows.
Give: 3:56
